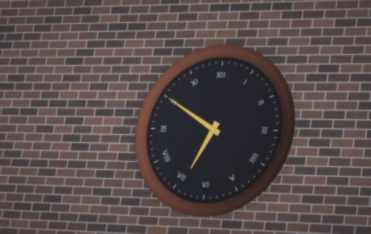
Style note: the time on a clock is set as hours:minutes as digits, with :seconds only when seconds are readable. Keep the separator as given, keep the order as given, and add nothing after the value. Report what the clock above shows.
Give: 6:50
